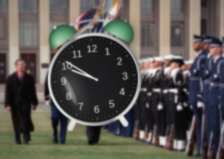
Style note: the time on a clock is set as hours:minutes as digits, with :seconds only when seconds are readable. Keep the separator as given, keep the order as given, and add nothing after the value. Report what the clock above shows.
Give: 9:51
